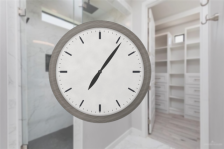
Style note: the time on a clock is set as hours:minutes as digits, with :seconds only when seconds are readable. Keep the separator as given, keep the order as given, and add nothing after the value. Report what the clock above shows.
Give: 7:06
